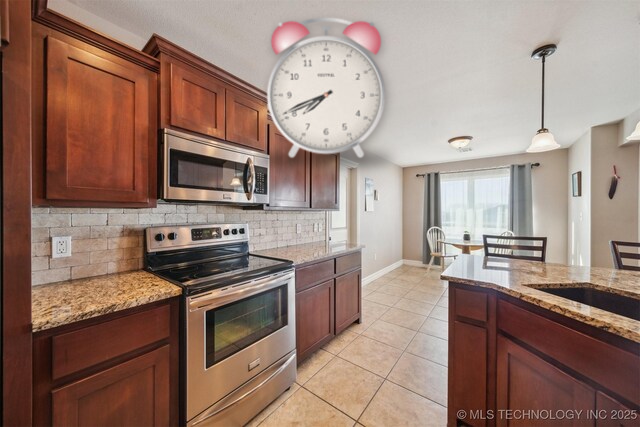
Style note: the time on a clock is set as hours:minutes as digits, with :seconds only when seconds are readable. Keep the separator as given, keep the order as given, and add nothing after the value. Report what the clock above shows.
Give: 7:41
